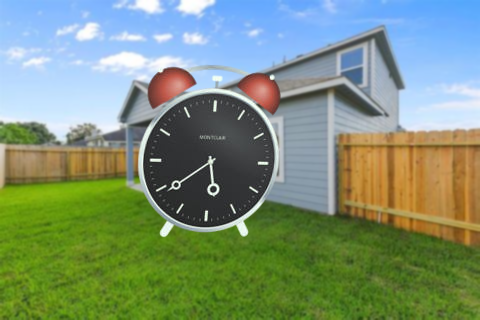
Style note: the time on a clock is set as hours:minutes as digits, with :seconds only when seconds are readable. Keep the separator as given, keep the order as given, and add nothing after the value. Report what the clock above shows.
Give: 5:39
